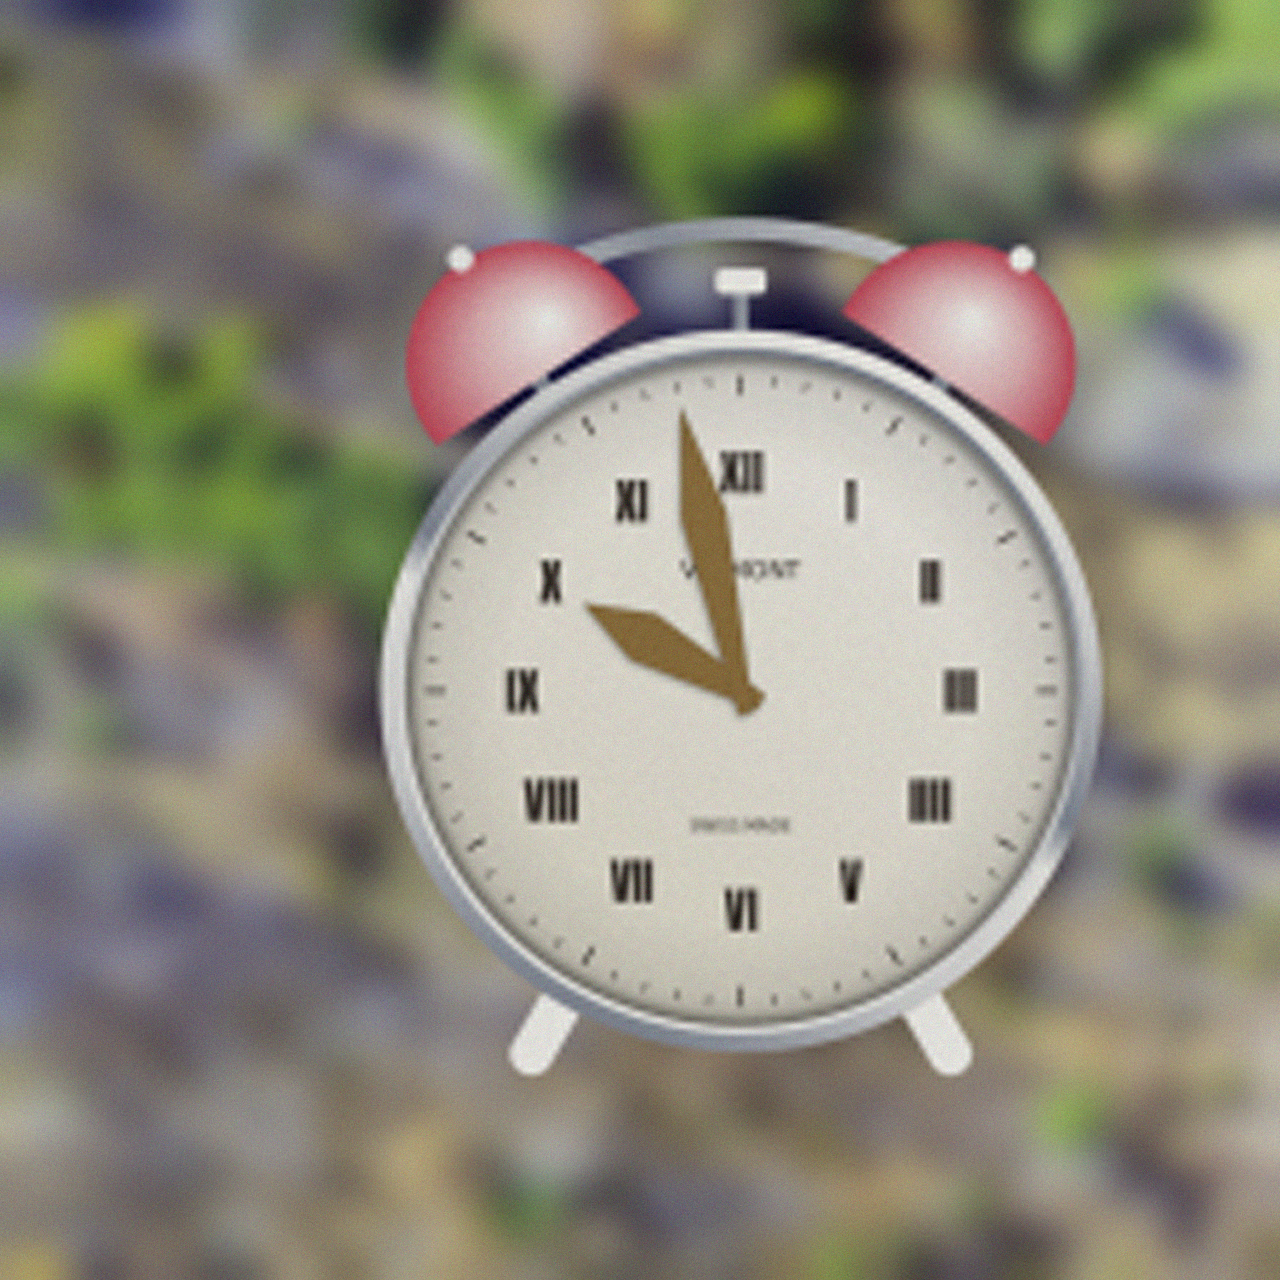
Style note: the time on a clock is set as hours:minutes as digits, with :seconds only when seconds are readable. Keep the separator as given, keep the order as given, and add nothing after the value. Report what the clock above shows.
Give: 9:58
